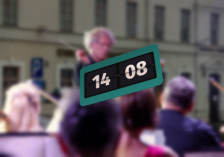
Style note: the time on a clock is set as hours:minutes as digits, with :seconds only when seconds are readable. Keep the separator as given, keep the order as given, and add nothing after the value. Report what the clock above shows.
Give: 14:08
